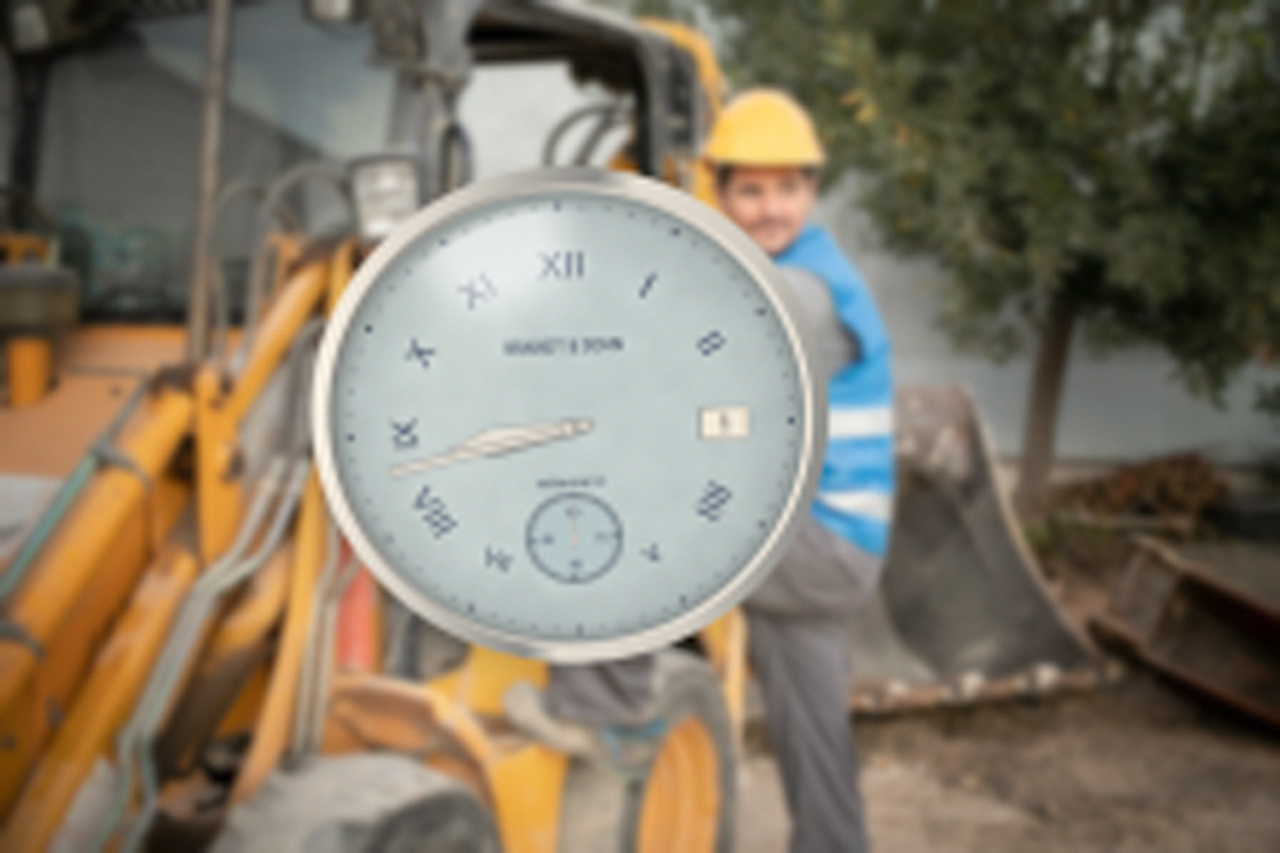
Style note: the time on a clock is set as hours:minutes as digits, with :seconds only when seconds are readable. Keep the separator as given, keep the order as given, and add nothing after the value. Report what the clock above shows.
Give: 8:43
